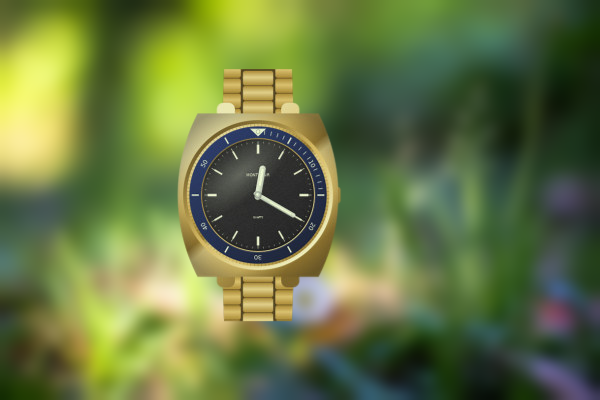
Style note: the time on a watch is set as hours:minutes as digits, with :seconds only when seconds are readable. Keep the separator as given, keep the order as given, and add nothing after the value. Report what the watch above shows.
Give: 12:20
